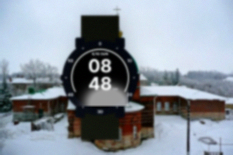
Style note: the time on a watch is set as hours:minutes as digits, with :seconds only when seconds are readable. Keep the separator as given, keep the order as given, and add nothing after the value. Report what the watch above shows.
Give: 8:48
